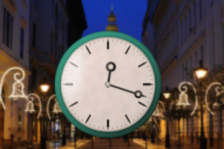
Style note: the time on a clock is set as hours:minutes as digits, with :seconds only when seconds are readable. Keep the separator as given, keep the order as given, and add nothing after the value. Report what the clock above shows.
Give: 12:18
